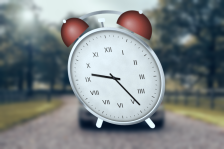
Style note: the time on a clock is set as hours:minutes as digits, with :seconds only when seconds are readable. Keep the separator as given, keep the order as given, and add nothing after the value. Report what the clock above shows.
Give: 9:24
